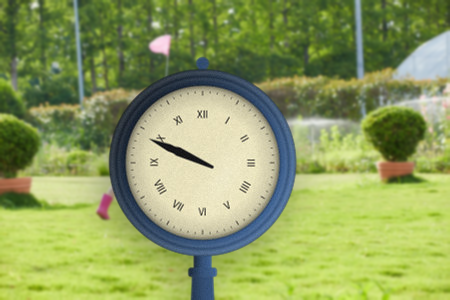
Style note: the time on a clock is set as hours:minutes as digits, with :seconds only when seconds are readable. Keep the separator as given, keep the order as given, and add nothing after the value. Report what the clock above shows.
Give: 9:49
